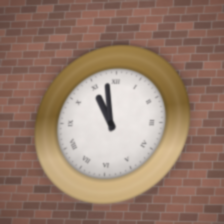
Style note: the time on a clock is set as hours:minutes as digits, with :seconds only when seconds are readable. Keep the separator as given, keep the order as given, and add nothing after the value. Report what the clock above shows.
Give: 10:58
